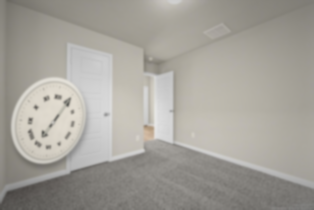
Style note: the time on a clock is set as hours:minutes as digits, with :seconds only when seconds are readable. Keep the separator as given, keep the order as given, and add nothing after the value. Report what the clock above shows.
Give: 7:05
